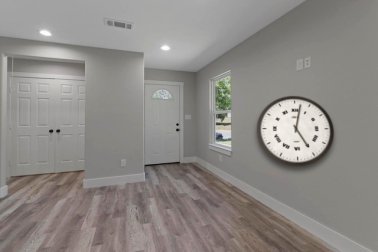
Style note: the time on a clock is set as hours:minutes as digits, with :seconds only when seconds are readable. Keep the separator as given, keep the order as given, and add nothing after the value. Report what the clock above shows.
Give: 5:02
